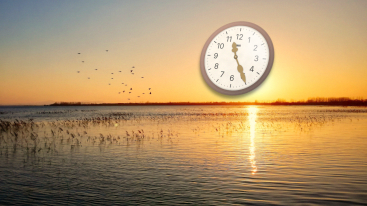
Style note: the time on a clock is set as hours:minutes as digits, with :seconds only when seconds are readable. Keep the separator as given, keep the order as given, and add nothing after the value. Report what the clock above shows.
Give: 11:25
